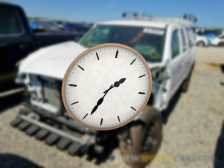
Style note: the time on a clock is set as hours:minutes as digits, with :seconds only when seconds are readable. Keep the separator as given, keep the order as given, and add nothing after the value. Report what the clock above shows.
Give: 1:34
